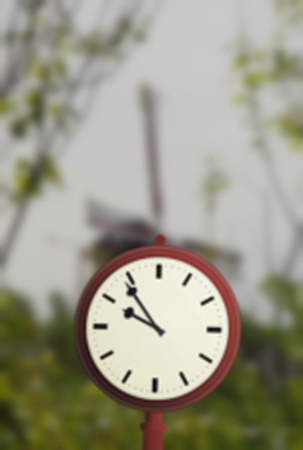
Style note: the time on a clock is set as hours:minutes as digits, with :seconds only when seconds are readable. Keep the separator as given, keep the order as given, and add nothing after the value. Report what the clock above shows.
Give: 9:54
